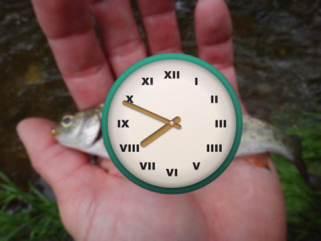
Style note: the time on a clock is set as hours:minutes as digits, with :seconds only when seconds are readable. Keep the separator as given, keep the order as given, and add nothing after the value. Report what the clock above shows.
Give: 7:49
